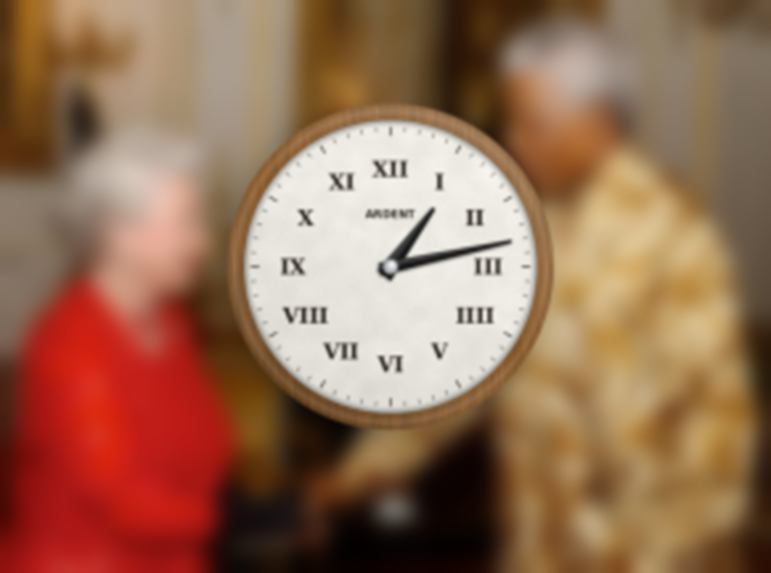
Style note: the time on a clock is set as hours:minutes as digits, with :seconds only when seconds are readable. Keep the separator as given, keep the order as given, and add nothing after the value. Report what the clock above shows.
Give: 1:13
